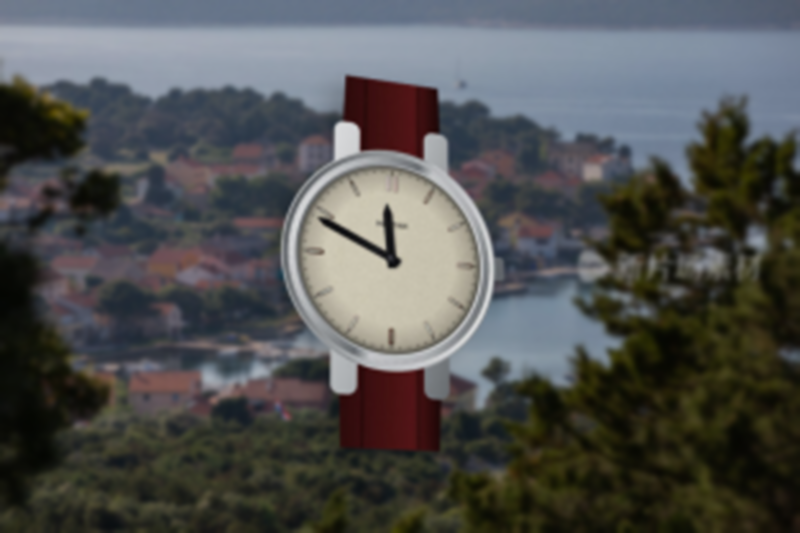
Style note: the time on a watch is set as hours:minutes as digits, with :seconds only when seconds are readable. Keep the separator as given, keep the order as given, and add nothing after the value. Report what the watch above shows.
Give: 11:49
